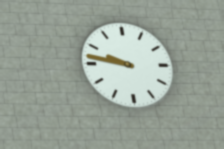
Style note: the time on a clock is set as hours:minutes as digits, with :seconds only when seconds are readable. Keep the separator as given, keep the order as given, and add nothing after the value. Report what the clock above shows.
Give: 9:47
